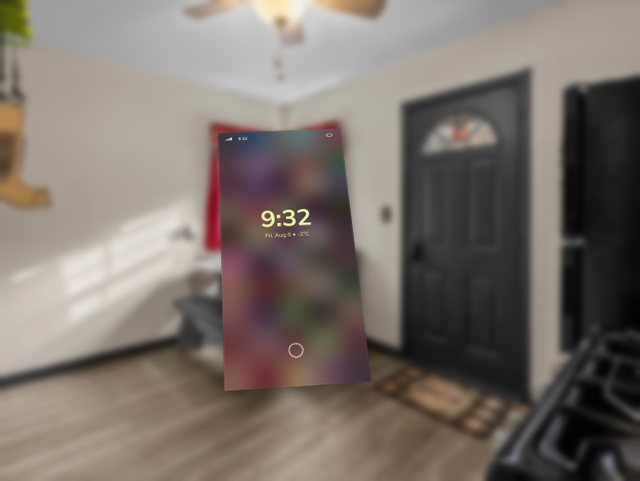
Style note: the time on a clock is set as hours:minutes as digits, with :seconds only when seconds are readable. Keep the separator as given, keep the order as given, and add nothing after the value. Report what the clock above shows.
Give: 9:32
